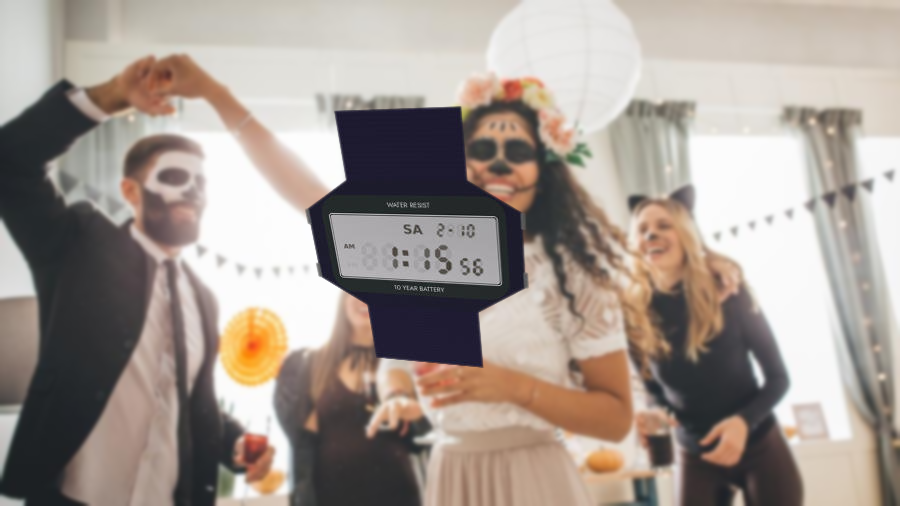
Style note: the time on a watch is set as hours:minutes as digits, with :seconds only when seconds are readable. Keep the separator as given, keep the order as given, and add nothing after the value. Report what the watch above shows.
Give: 1:15:56
